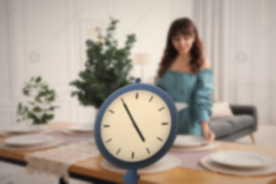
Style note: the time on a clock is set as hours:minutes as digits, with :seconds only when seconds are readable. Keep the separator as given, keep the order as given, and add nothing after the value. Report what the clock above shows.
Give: 4:55
